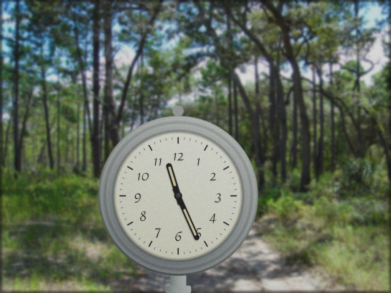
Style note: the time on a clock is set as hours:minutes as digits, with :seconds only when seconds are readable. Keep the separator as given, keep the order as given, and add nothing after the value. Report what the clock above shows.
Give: 11:26
